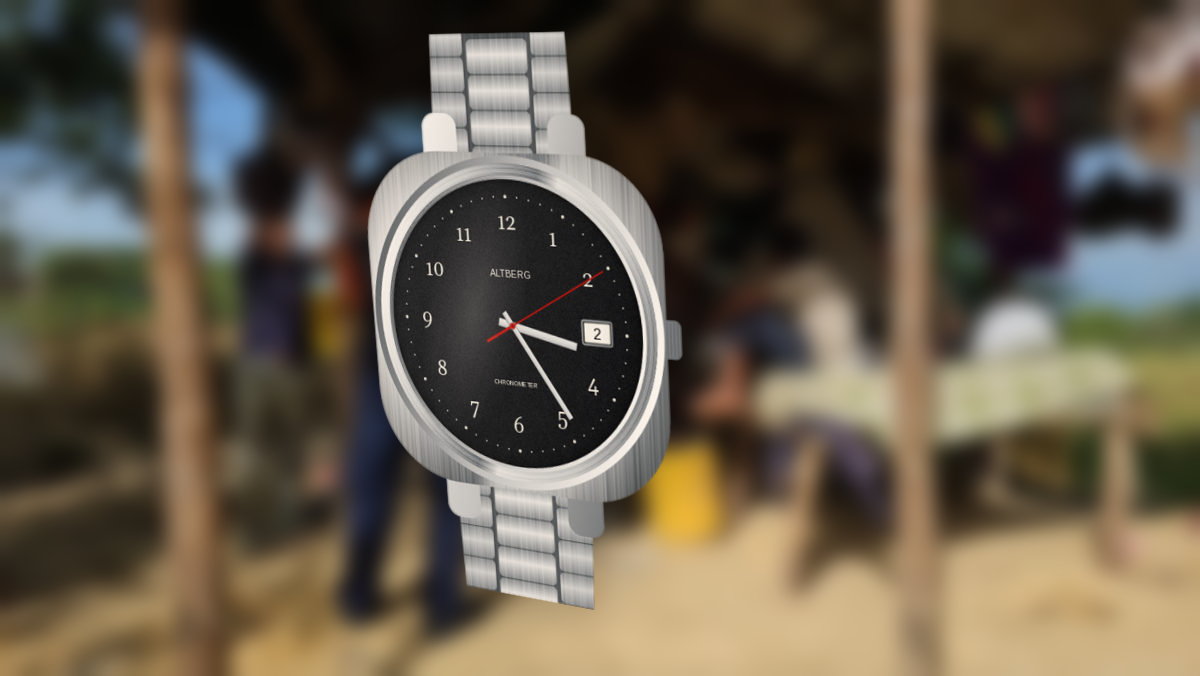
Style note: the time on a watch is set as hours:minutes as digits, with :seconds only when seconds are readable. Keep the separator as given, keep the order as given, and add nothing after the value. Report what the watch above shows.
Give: 3:24:10
